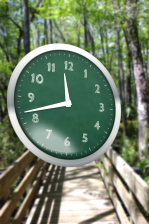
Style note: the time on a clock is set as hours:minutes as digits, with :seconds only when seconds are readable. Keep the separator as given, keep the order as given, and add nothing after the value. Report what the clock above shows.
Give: 11:42
